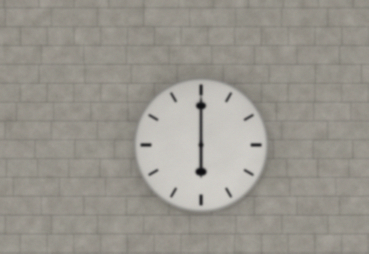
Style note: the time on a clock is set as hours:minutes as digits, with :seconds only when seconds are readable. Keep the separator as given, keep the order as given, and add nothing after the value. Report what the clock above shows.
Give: 6:00
